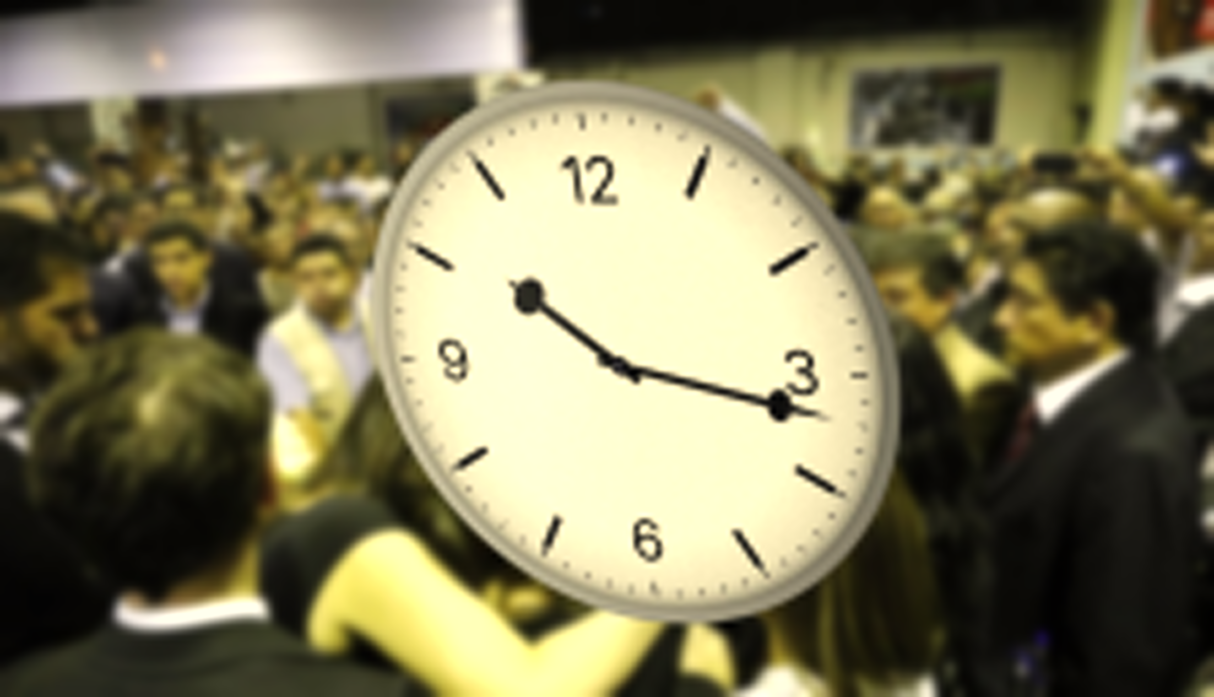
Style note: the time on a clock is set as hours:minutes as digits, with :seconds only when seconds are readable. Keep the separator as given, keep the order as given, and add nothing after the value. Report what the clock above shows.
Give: 10:17
